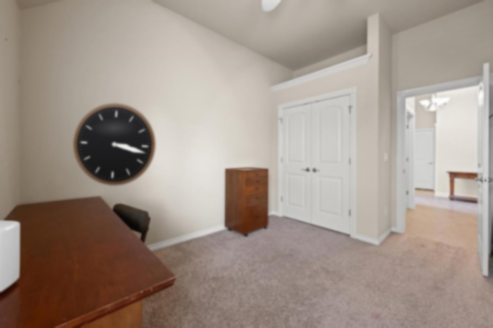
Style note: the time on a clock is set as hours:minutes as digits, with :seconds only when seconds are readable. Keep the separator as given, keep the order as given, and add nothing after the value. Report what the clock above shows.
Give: 3:17
